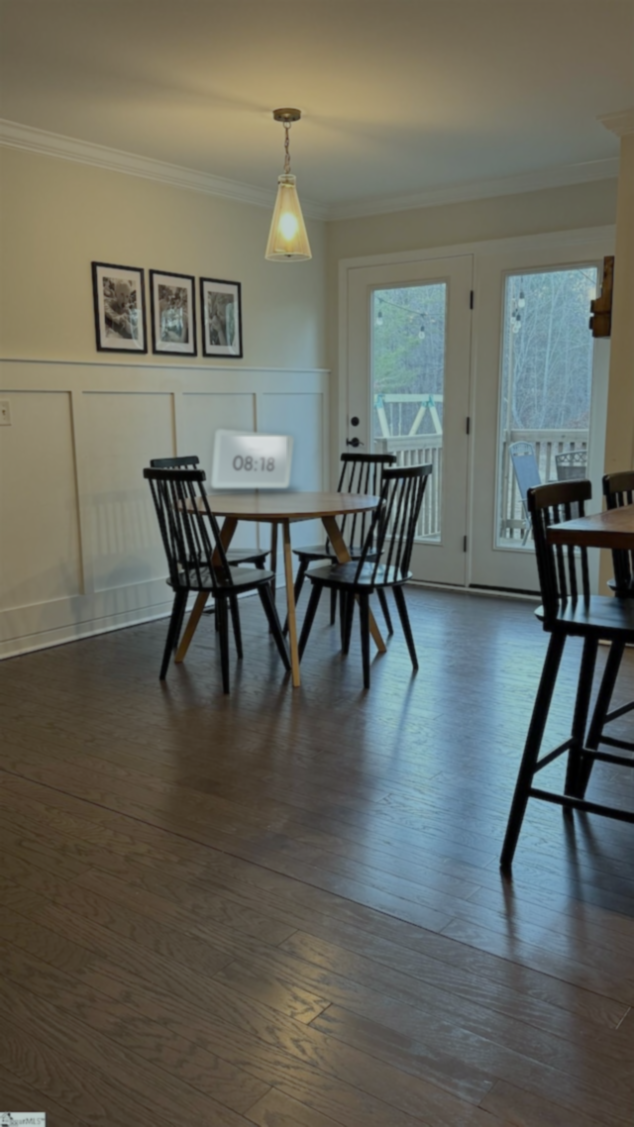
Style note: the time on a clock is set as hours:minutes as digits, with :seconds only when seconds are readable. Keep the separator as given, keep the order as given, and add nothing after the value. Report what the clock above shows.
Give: 8:18
